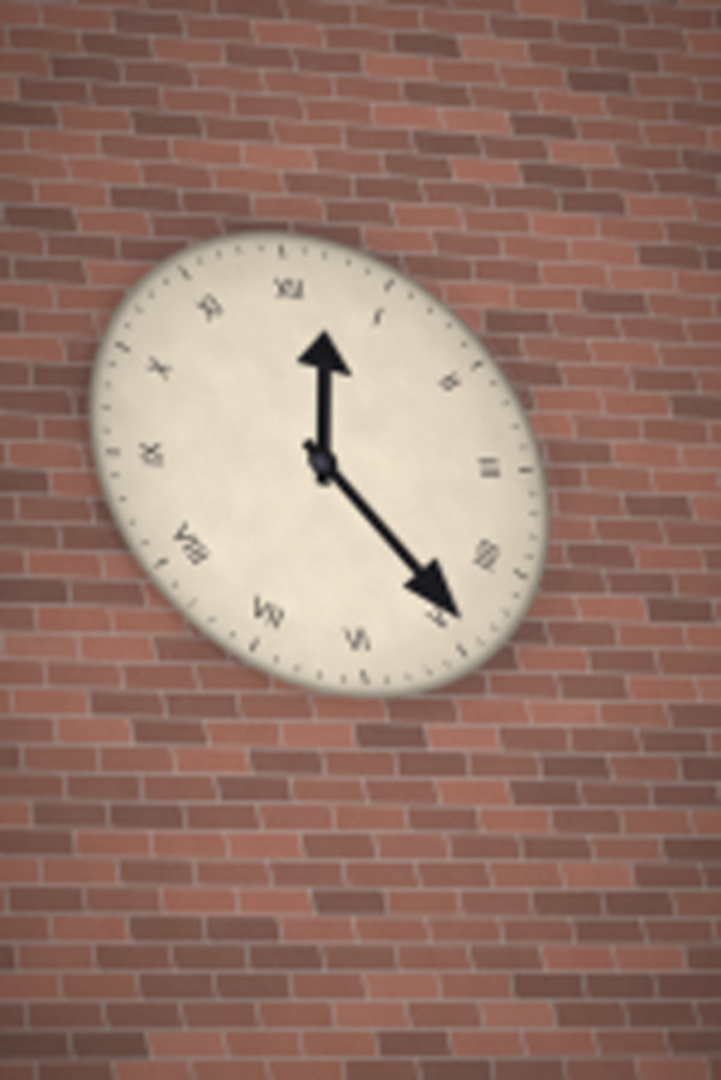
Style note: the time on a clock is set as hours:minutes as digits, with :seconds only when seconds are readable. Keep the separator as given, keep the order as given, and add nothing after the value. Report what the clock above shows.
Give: 12:24
